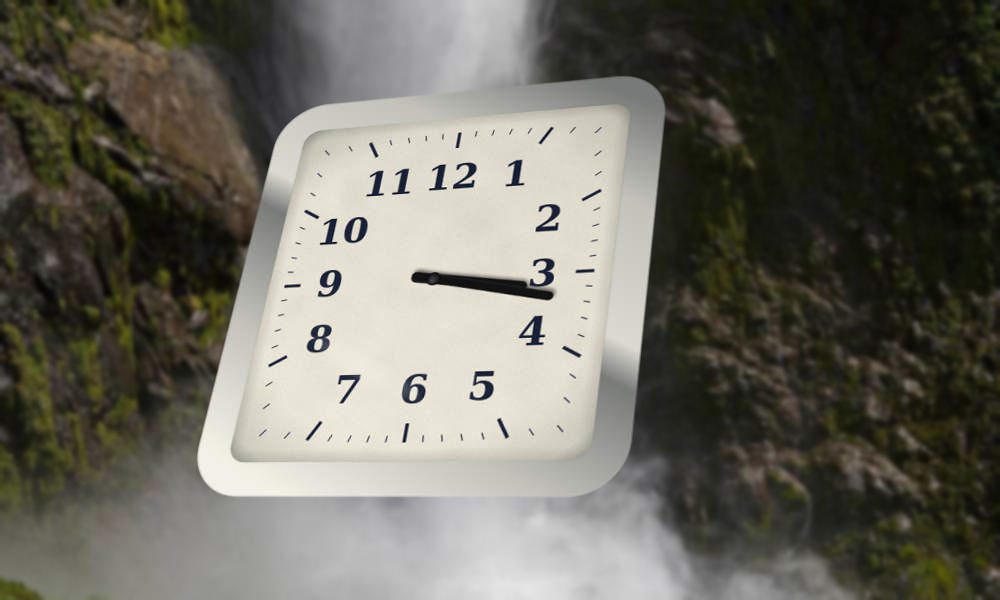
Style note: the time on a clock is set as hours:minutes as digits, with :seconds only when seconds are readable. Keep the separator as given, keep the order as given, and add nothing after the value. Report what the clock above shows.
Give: 3:17
